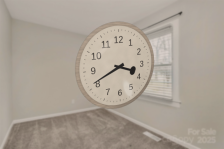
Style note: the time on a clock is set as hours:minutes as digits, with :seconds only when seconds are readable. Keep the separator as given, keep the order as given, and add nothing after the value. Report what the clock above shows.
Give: 3:41
